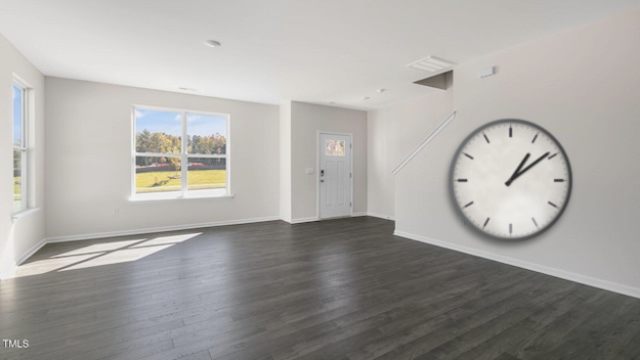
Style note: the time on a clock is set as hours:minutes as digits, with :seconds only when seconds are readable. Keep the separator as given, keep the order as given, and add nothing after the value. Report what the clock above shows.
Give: 1:09
